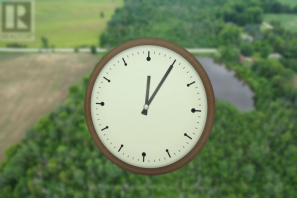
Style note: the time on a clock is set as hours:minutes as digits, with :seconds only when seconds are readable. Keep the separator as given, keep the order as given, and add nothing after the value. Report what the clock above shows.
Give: 12:05
